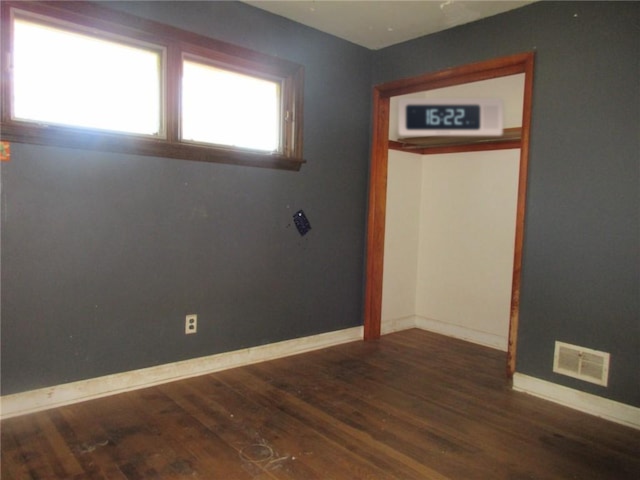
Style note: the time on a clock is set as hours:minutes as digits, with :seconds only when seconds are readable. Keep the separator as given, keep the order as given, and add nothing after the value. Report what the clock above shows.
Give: 16:22
